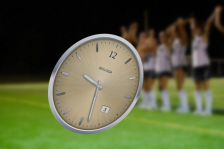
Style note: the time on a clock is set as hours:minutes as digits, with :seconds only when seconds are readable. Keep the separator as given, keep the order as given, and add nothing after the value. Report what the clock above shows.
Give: 9:28
